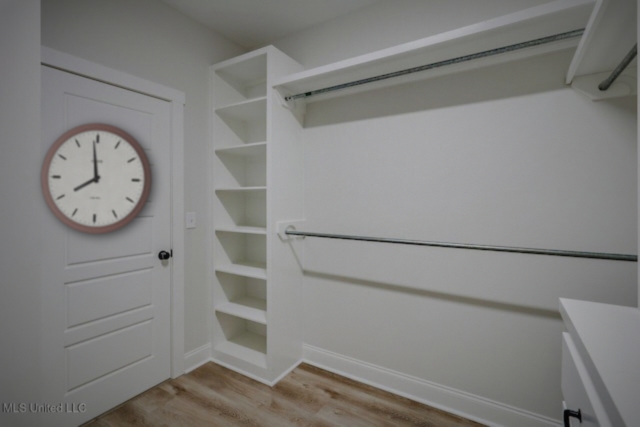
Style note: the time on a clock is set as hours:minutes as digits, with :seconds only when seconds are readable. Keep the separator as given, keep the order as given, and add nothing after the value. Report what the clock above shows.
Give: 7:59
